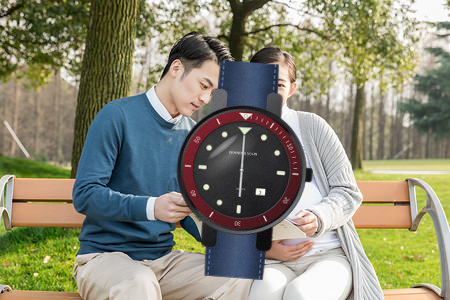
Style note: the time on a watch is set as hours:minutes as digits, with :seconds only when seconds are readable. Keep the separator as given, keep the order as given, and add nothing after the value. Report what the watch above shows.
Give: 6:00
